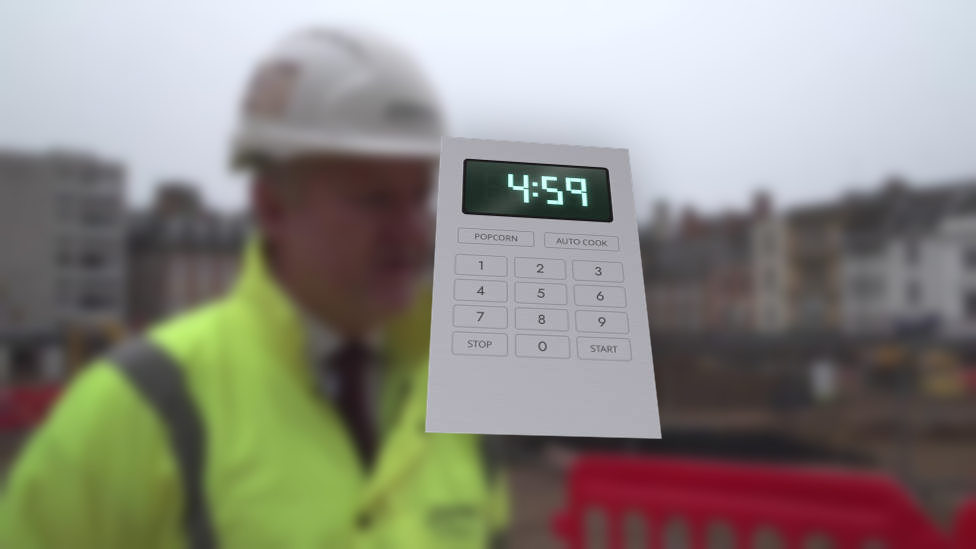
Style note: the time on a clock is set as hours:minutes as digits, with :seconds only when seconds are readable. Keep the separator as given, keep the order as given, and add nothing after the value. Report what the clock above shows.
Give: 4:59
